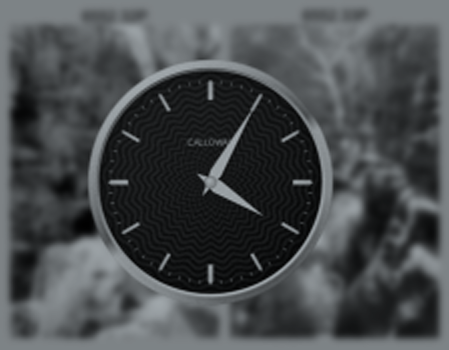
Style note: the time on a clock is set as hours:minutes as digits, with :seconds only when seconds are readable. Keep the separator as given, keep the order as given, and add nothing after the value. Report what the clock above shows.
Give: 4:05
